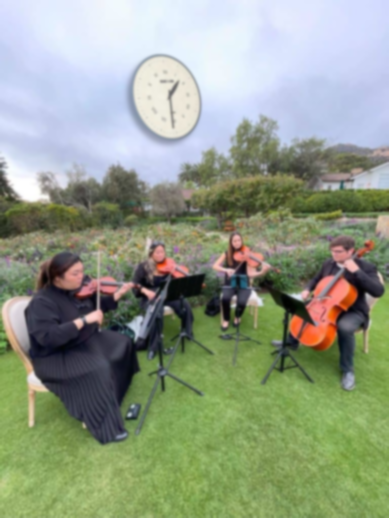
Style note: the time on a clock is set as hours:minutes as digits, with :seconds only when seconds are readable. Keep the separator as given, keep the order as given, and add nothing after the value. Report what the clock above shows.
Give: 1:31
